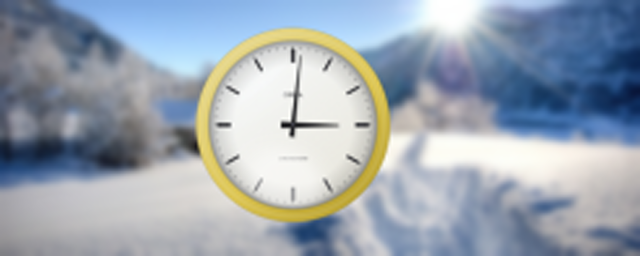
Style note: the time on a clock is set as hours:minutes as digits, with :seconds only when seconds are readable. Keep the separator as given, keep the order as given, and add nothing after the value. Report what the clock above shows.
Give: 3:01
